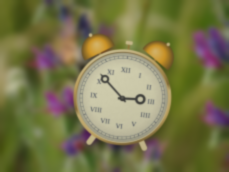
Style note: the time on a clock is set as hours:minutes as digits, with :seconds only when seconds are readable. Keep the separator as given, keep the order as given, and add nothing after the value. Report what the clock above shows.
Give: 2:52
